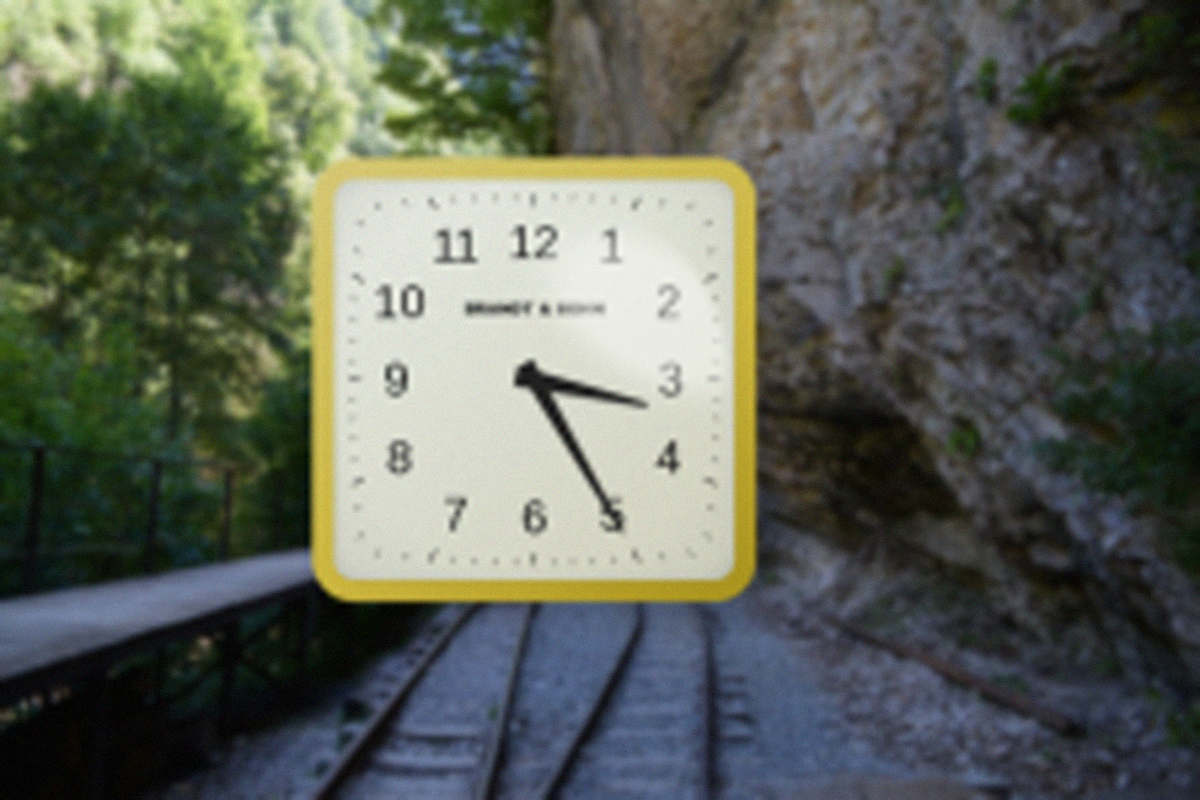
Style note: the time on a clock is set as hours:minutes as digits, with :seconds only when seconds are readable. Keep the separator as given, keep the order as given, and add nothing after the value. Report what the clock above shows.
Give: 3:25
